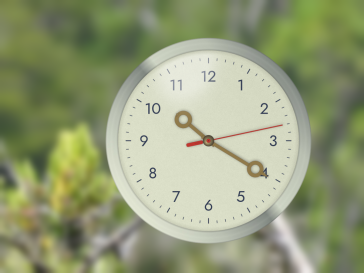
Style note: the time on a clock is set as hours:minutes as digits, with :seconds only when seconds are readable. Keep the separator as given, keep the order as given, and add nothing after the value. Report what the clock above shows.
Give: 10:20:13
